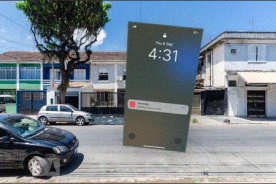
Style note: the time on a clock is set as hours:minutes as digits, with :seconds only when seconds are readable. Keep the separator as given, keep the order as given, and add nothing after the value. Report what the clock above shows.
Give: 4:31
